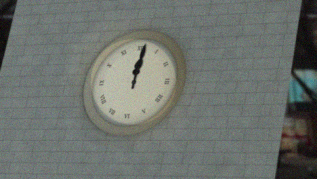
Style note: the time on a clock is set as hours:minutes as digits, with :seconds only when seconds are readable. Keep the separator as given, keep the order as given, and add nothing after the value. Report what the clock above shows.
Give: 12:01
